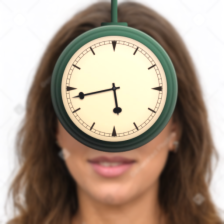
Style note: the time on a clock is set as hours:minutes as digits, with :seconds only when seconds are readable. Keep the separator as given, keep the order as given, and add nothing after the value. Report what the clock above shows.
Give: 5:43
